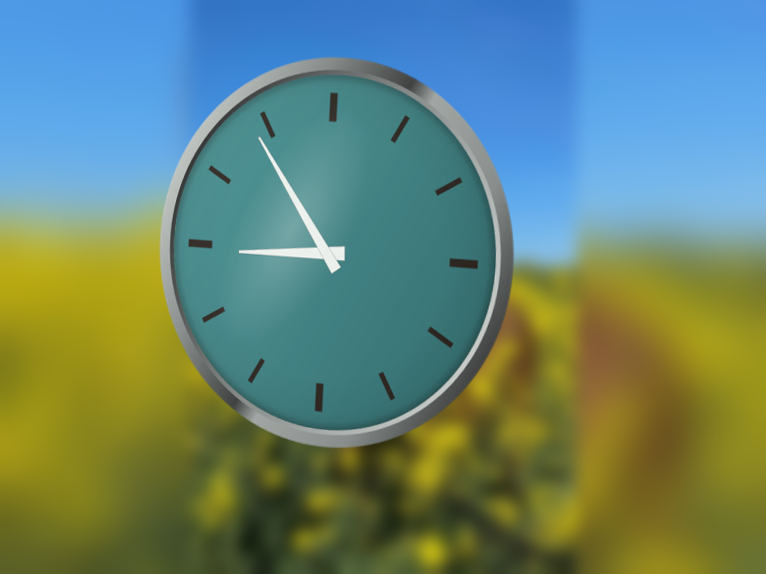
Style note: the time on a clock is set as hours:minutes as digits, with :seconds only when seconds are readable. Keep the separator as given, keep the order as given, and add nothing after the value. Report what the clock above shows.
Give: 8:54
